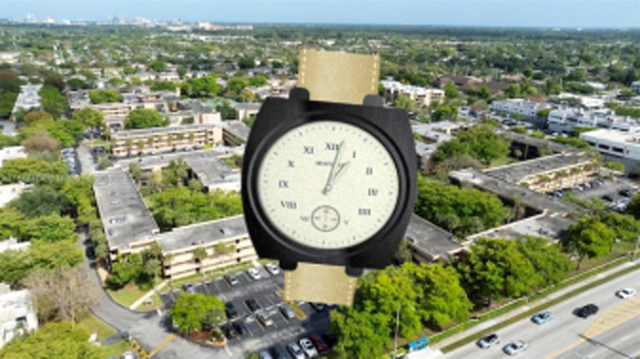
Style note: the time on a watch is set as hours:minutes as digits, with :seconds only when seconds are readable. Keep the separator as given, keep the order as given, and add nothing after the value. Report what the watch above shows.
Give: 1:02
